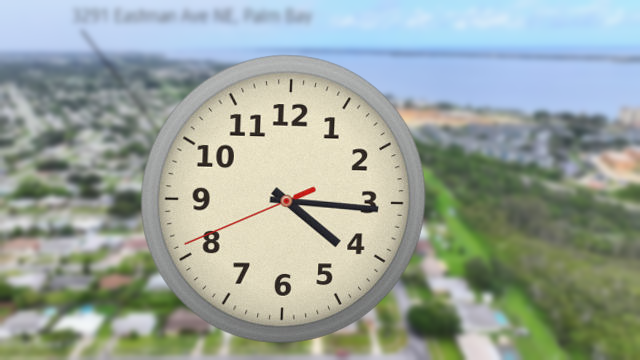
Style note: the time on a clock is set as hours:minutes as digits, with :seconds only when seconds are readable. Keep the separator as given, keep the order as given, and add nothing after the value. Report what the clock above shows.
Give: 4:15:41
